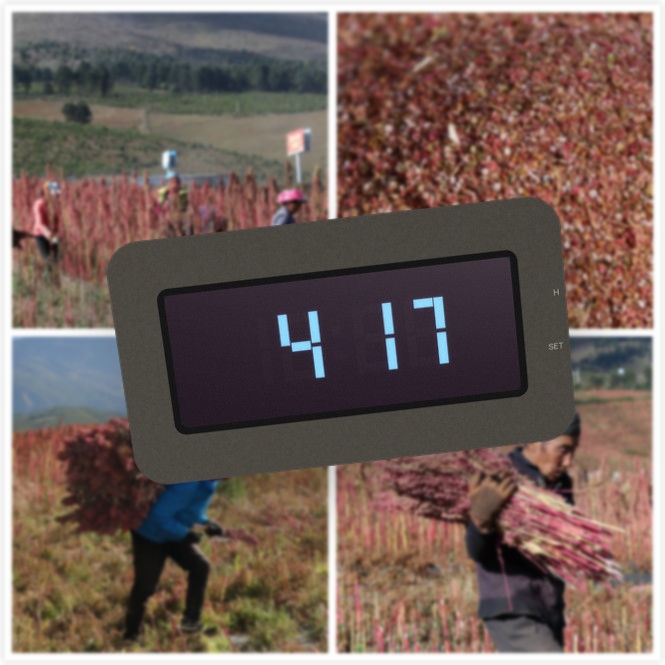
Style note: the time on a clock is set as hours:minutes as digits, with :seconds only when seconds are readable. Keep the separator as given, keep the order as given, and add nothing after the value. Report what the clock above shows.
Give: 4:17
